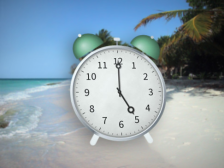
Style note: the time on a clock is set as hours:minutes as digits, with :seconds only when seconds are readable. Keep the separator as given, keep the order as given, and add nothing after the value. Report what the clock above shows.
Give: 5:00
